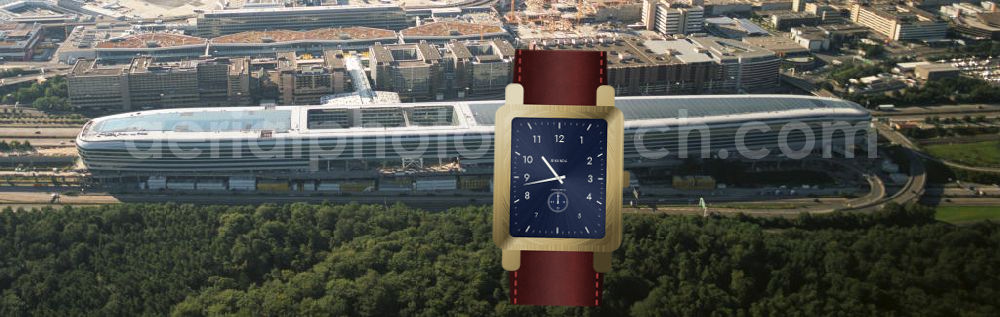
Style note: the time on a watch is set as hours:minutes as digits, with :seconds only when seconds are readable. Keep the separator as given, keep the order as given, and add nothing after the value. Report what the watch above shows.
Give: 10:43
